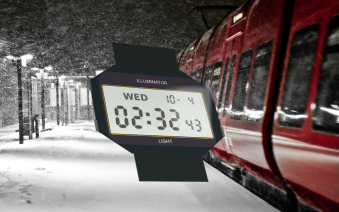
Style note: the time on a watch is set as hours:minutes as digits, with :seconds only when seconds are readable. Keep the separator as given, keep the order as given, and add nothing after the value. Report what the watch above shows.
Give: 2:32:43
